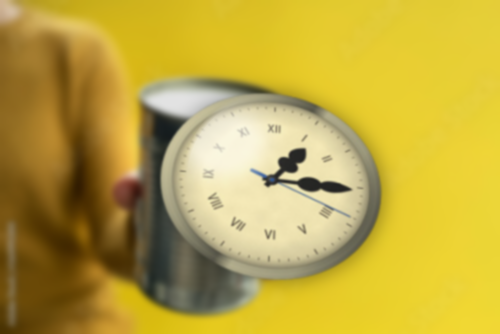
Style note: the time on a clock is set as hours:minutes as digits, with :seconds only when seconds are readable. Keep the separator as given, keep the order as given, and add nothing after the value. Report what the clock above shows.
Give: 1:15:19
